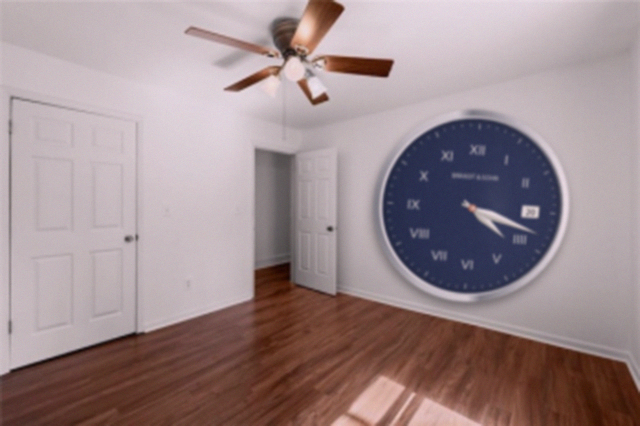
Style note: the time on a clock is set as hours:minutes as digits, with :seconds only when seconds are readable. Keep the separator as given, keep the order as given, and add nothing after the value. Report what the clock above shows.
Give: 4:18
